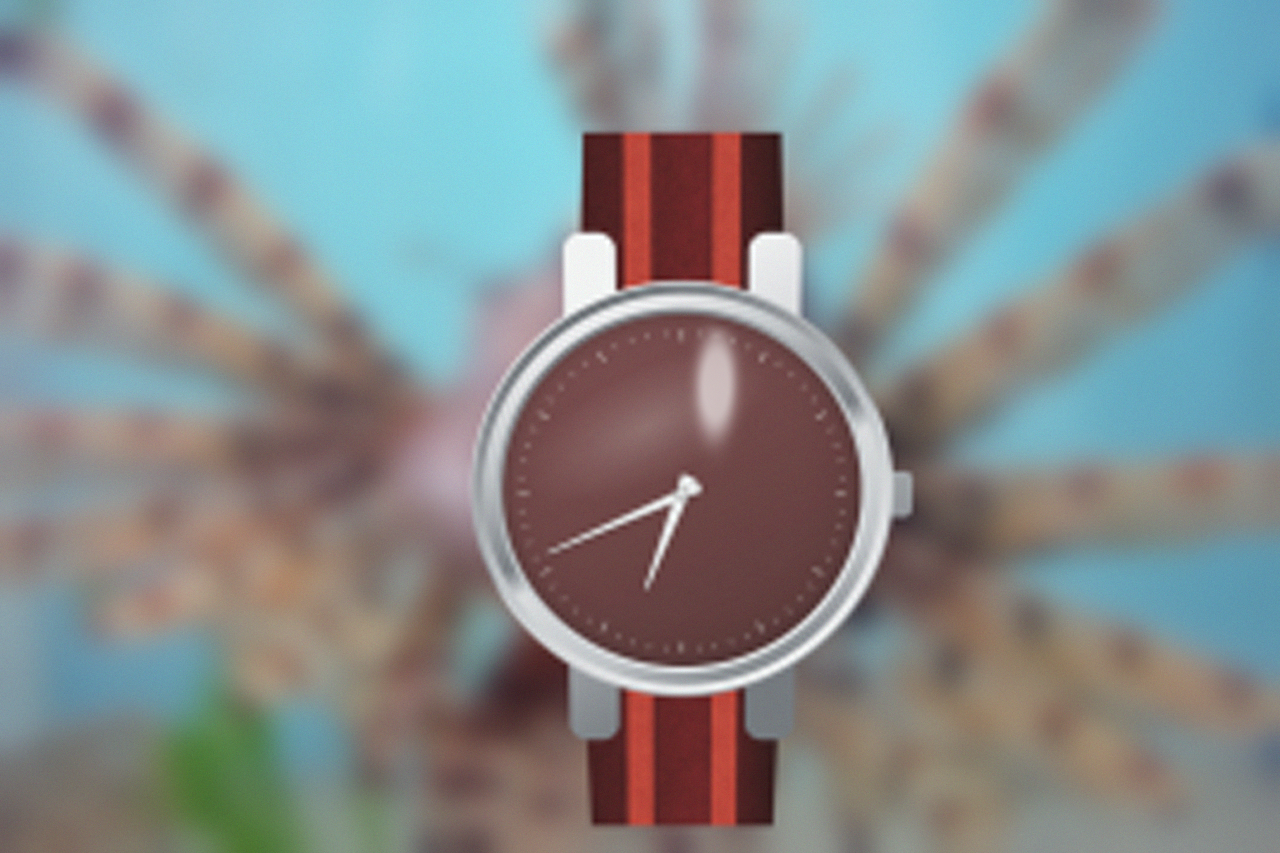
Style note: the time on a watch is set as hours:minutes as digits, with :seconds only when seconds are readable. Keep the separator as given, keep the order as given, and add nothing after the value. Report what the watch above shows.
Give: 6:41
